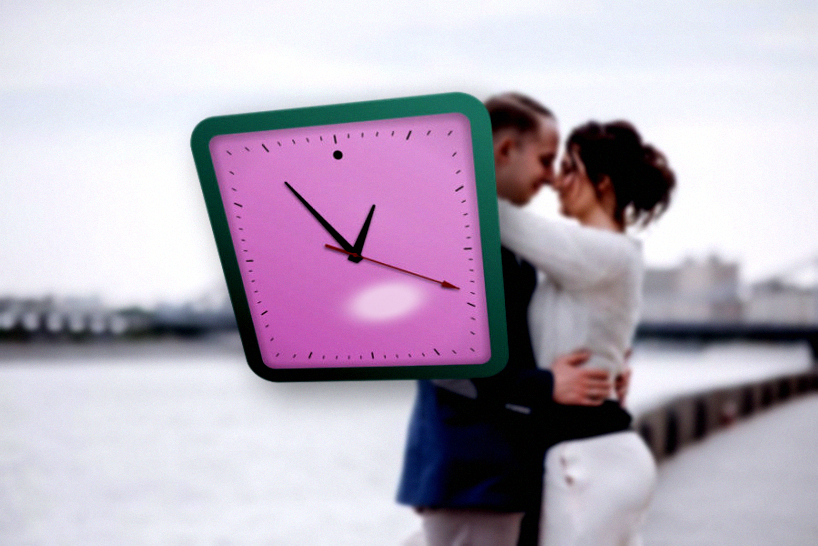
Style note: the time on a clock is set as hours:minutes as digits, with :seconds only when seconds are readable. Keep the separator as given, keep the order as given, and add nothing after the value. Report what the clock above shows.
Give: 12:54:19
